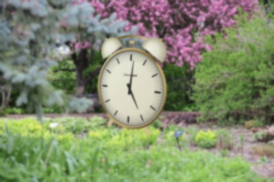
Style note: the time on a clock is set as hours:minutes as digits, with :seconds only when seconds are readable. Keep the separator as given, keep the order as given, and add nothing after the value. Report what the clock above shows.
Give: 5:01
